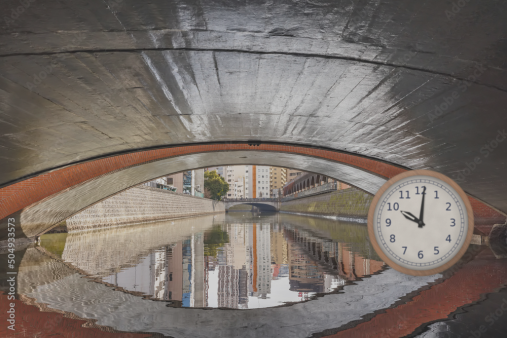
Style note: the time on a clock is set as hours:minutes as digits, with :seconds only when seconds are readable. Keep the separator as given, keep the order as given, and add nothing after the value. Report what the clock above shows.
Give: 10:01
